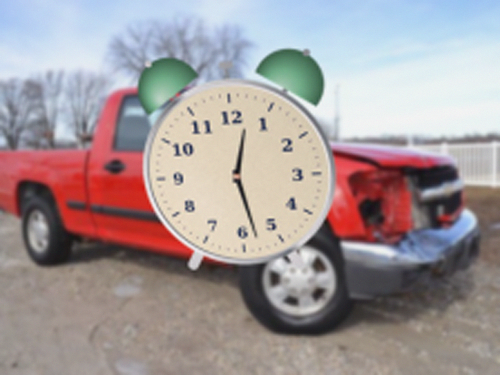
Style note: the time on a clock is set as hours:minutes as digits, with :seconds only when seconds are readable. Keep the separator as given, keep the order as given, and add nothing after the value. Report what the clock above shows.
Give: 12:28
